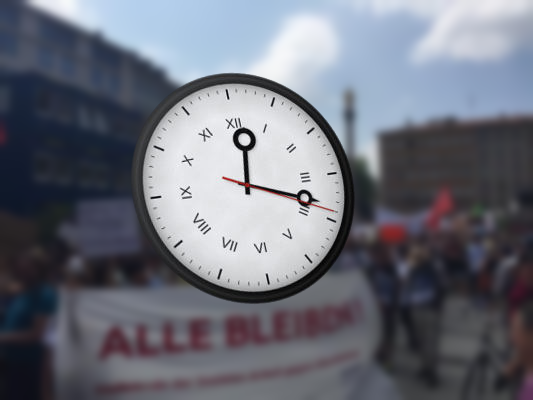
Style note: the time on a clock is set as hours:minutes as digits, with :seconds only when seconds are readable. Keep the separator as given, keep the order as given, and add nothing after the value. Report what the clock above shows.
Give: 12:18:19
